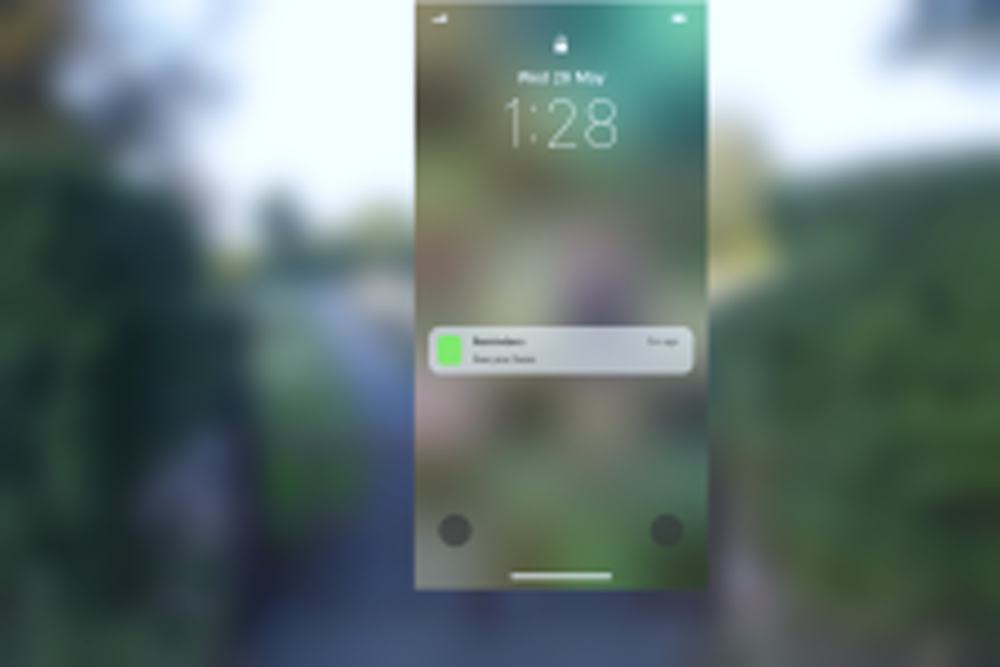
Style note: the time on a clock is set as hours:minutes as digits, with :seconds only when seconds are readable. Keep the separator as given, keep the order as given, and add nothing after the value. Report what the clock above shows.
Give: 1:28
